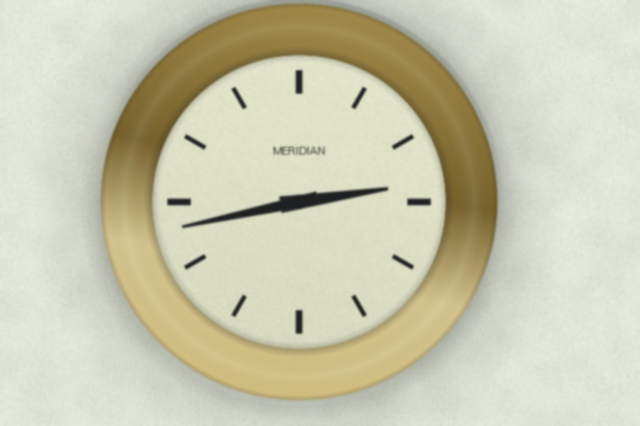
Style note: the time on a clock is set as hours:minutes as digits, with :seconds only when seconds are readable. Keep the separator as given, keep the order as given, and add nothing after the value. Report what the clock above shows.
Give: 2:43
